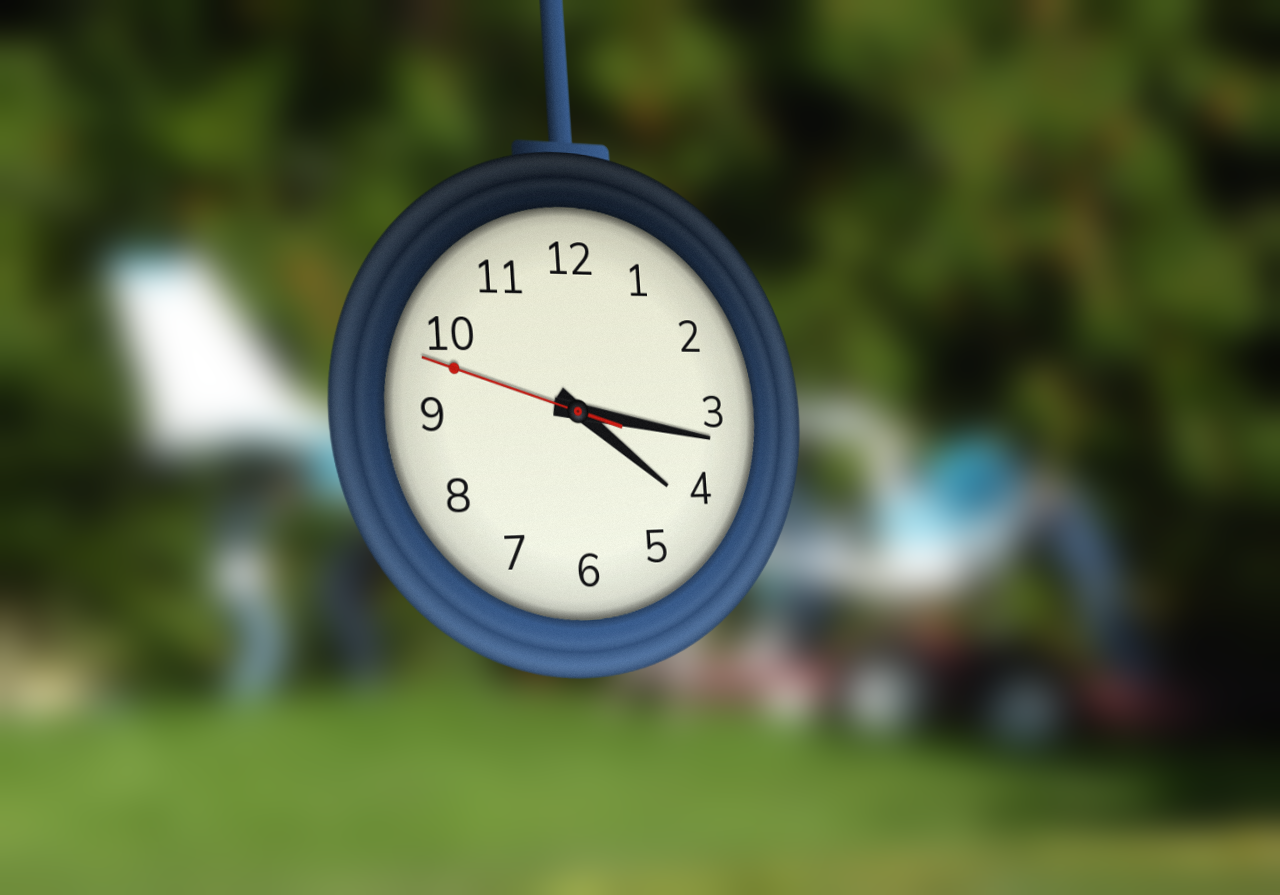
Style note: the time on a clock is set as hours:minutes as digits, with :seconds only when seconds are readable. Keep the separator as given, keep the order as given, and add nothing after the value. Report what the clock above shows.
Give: 4:16:48
